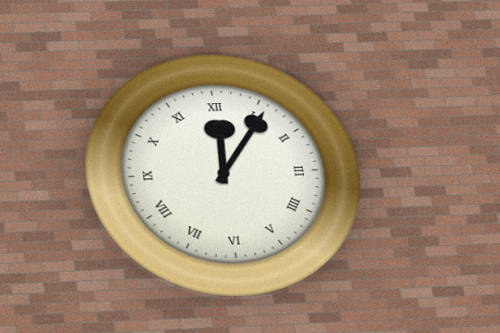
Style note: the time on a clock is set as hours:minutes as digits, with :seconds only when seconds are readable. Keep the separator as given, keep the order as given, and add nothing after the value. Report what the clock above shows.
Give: 12:06
